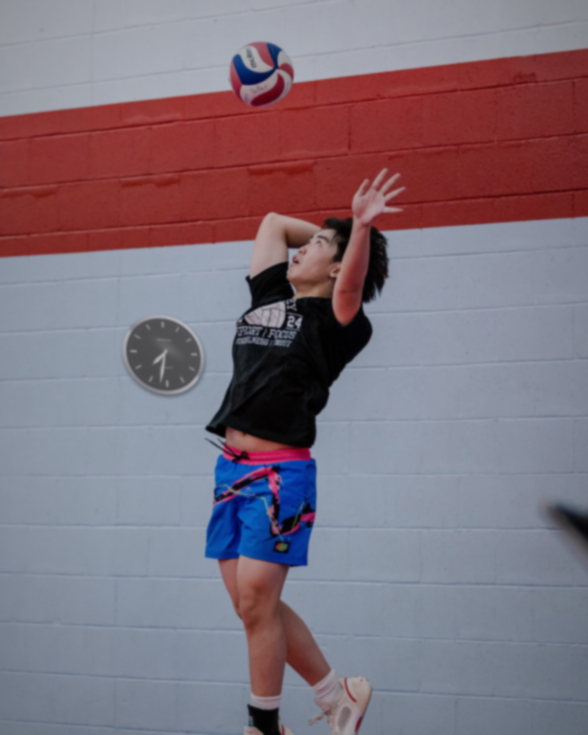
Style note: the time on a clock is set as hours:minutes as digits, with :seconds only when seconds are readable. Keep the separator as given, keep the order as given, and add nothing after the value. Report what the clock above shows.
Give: 7:32
